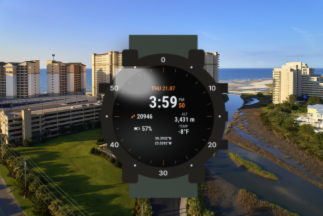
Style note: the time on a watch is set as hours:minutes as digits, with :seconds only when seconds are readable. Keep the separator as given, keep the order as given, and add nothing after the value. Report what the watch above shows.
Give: 3:59
